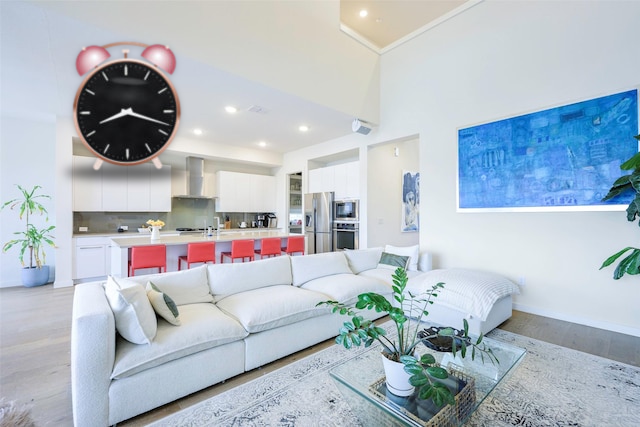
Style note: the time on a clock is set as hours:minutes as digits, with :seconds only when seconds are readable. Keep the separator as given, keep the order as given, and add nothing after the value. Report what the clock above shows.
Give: 8:18
